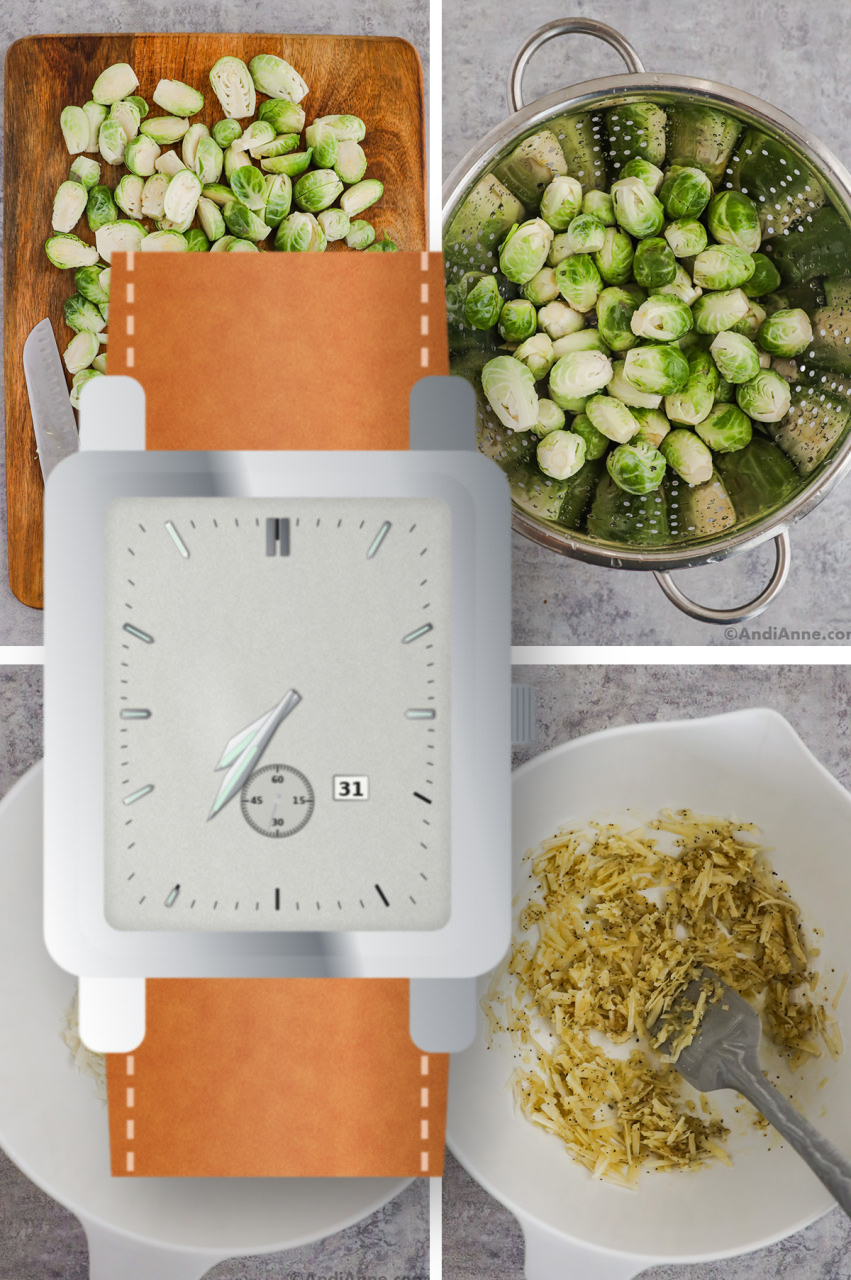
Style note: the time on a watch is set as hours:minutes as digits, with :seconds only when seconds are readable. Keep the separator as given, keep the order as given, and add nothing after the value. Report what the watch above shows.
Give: 7:35:33
